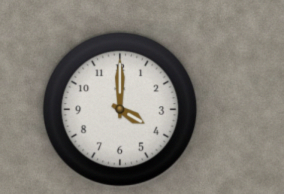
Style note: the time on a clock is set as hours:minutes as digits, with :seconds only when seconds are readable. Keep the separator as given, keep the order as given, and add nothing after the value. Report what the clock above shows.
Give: 4:00
